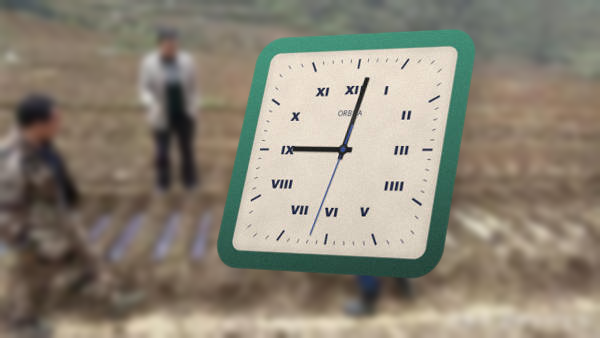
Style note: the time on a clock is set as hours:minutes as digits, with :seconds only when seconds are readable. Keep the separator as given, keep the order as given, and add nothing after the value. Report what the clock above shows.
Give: 9:01:32
